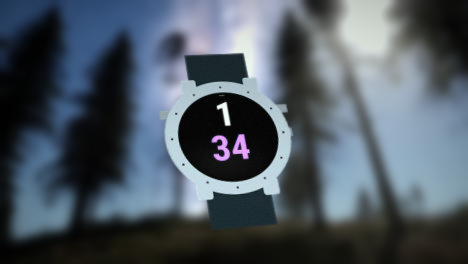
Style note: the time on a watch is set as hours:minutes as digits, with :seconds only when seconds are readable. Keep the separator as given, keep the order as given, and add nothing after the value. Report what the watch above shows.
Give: 1:34
